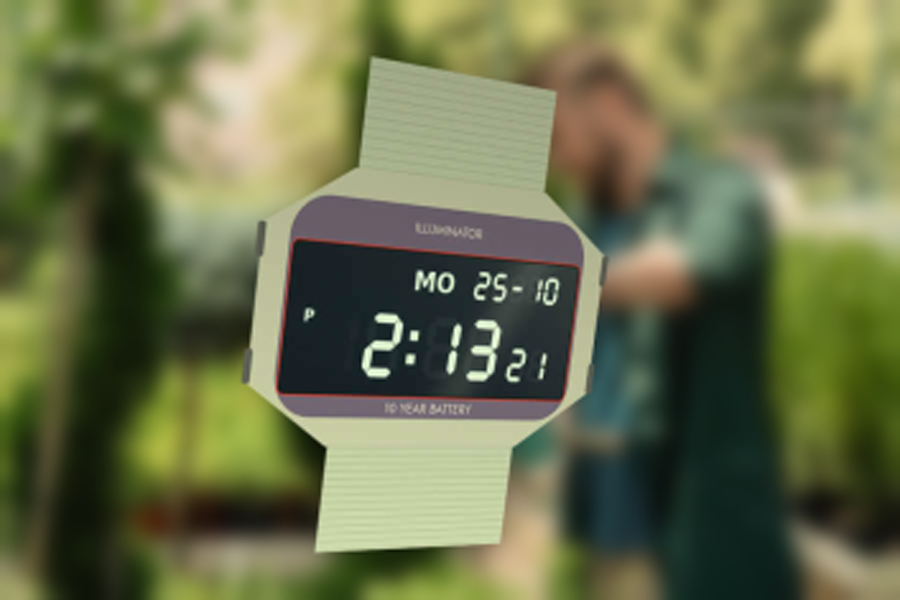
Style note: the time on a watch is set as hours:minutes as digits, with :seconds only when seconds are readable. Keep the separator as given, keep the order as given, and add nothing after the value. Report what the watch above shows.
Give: 2:13:21
